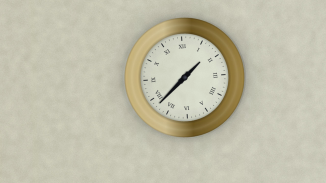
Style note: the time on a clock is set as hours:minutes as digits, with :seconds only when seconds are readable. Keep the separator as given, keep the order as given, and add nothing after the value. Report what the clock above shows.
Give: 1:38
